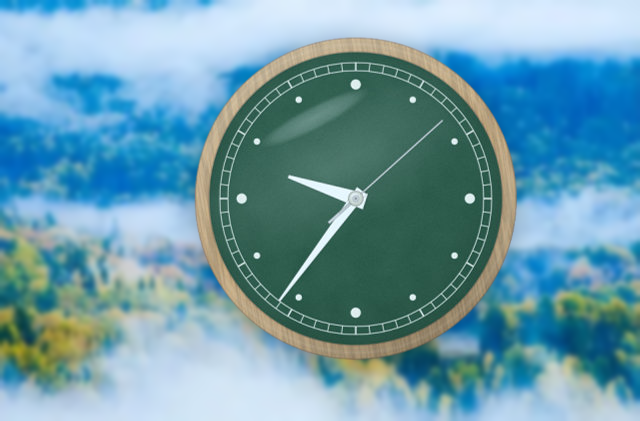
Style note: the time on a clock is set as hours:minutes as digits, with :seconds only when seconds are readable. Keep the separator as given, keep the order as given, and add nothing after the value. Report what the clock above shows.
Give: 9:36:08
